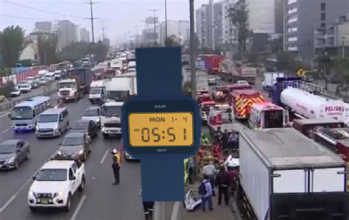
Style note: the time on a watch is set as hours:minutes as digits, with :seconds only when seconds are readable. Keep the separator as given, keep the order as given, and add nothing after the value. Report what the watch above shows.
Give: 5:51
